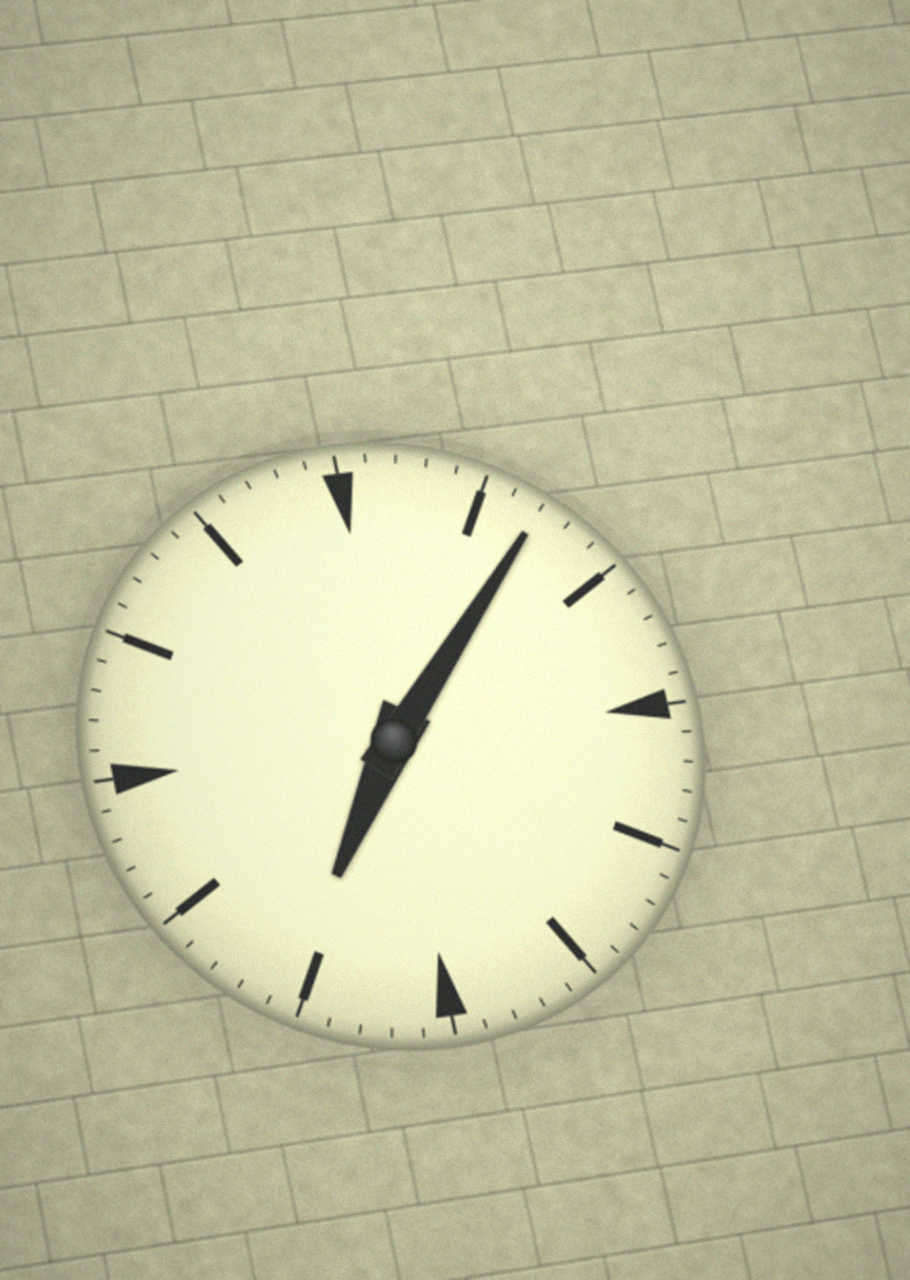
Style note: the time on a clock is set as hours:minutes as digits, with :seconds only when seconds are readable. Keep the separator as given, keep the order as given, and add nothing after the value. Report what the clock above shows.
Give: 7:07
